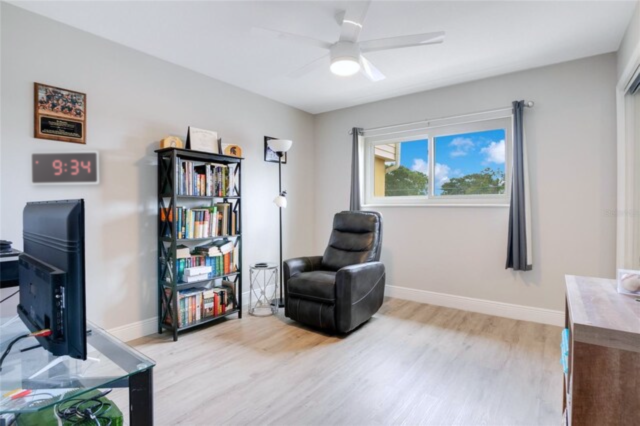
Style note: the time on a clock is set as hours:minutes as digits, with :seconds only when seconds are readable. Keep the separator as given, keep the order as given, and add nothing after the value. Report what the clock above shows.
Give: 9:34
